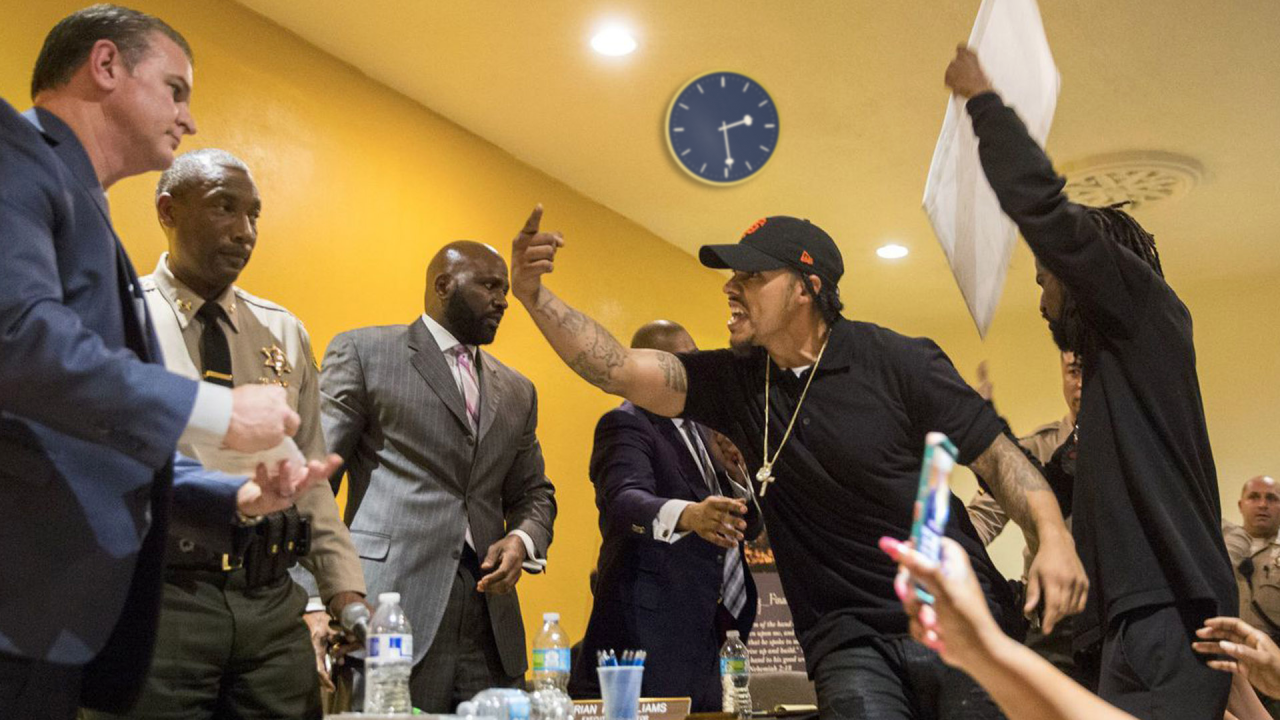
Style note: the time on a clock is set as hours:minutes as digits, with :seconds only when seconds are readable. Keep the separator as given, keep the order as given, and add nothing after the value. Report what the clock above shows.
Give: 2:29
